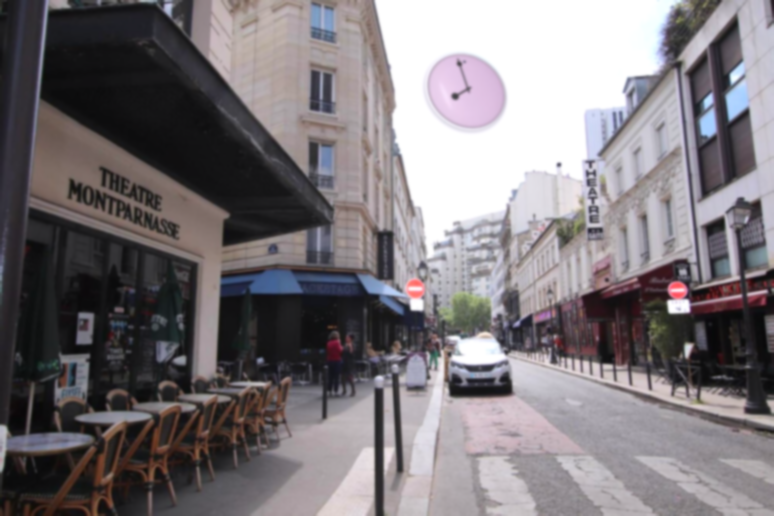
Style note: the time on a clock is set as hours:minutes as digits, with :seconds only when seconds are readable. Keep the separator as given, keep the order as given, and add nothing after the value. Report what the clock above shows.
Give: 7:58
